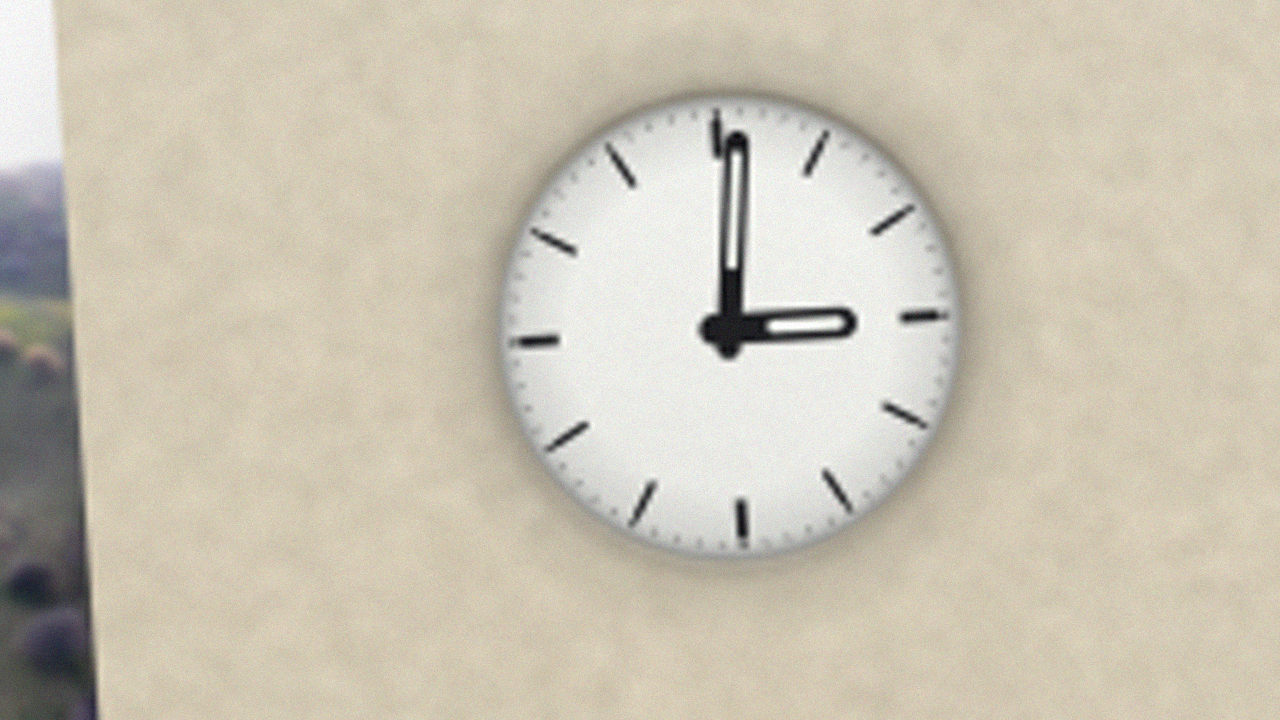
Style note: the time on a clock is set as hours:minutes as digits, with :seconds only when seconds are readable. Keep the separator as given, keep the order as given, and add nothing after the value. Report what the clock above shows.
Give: 3:01
